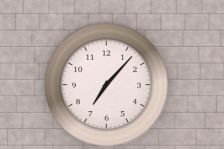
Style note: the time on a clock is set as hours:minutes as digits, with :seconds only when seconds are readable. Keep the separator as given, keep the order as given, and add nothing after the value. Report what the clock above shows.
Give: 7:07
